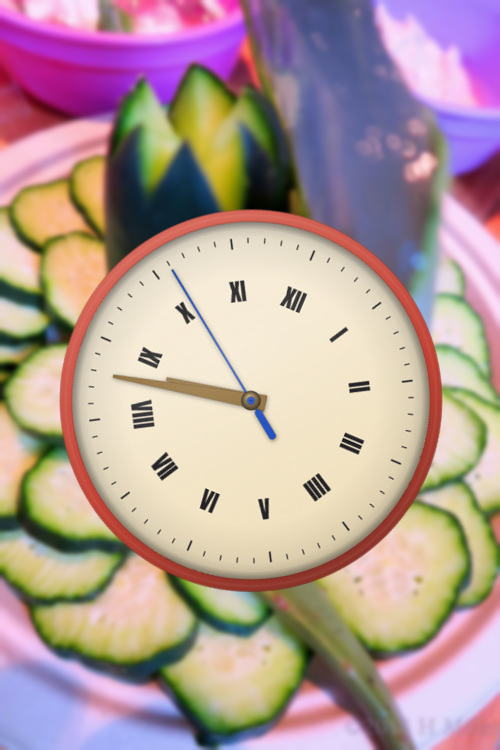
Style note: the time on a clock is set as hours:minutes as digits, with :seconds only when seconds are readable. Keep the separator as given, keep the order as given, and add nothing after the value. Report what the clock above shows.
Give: 8:42:51
